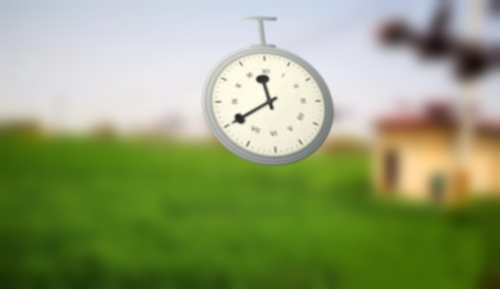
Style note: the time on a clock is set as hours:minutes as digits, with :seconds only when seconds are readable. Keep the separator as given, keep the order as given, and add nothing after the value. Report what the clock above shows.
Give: 11:40
